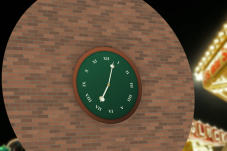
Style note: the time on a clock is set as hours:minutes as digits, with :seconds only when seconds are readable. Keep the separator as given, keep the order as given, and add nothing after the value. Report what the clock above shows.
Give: 7:03
